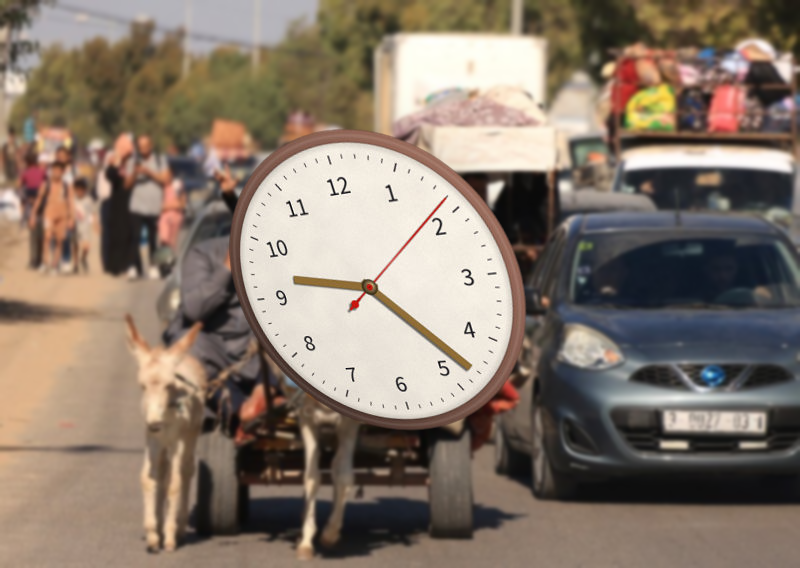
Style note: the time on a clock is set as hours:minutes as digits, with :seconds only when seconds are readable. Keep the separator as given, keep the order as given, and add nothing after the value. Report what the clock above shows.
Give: 9:23:09
